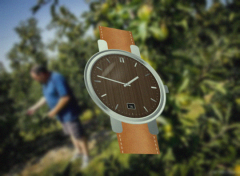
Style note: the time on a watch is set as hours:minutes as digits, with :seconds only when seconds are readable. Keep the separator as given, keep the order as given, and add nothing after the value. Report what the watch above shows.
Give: 1:47
